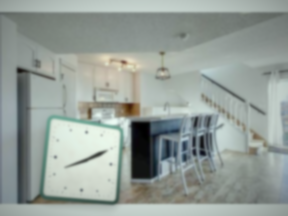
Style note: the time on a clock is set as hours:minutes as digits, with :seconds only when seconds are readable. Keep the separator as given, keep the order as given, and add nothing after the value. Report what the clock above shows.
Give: 8:10
